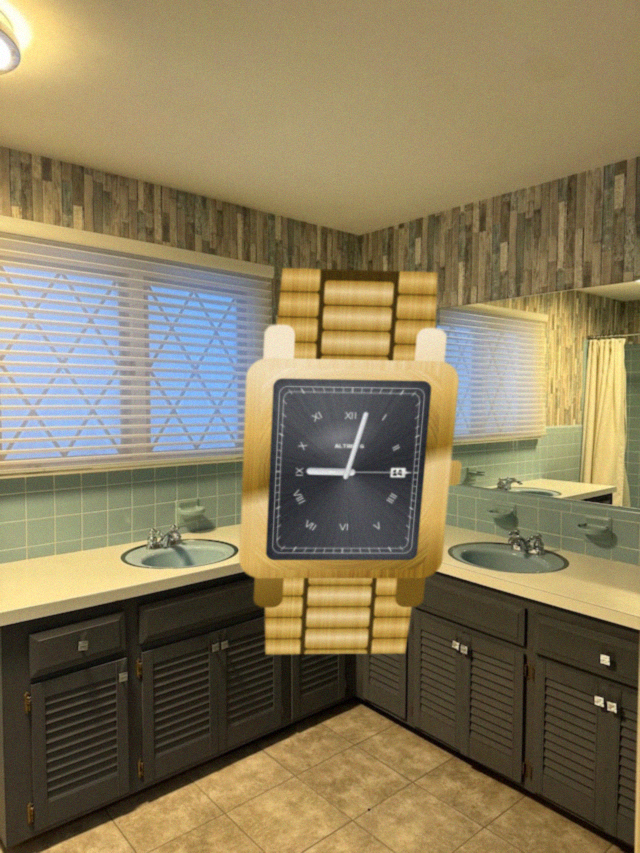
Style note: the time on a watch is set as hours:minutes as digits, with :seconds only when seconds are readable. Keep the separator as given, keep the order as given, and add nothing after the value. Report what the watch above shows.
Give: 9:02:15
